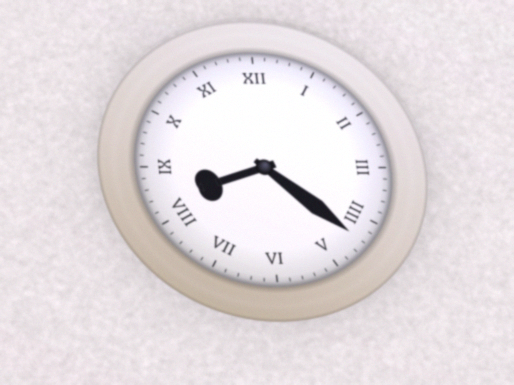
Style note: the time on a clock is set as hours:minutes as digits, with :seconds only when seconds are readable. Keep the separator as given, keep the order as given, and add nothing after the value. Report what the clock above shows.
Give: 8:22
